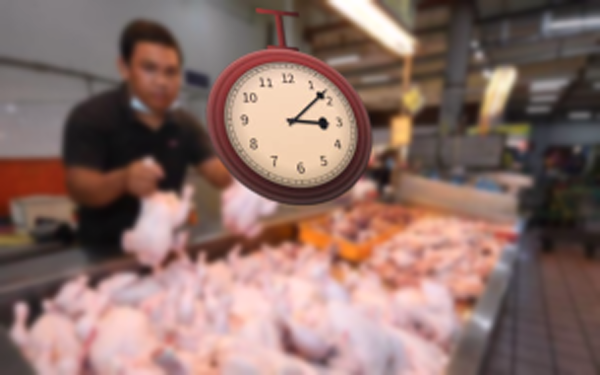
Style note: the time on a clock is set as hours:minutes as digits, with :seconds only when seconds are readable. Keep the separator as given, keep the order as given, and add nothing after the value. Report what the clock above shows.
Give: 3:08
